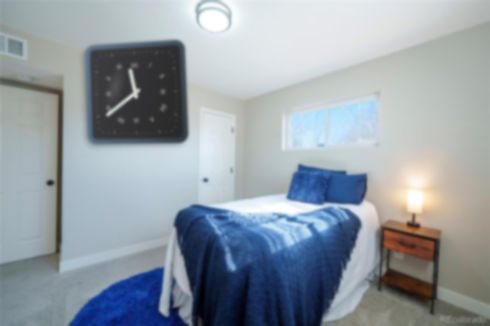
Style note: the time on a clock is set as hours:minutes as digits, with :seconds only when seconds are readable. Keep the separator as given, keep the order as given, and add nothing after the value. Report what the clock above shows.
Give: 11:39
